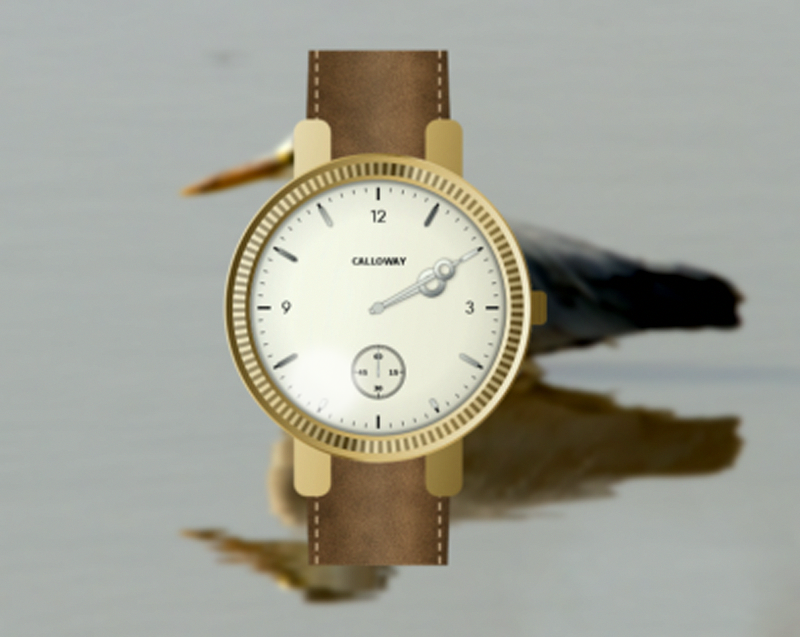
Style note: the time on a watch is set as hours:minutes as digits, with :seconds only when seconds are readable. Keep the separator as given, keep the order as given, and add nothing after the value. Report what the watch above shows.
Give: 2:10
